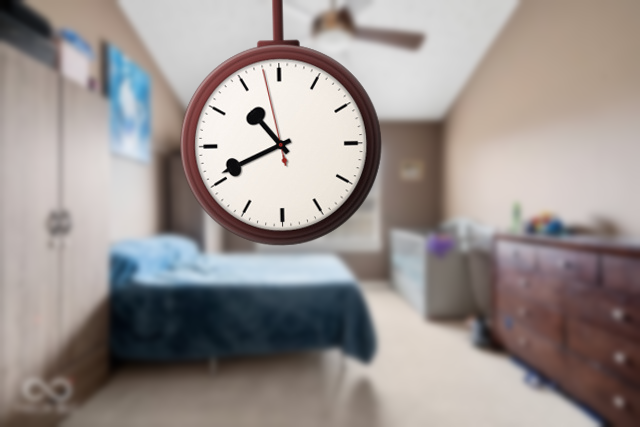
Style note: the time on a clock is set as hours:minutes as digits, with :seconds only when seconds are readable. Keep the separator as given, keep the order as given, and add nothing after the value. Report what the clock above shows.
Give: 10:40:58
